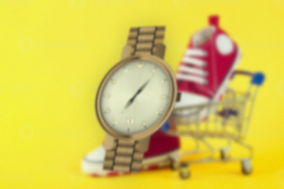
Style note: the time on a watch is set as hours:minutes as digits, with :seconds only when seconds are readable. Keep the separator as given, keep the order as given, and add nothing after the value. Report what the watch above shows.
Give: 7:06
